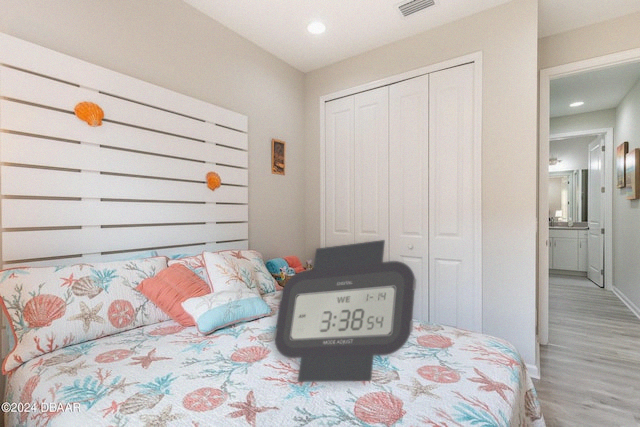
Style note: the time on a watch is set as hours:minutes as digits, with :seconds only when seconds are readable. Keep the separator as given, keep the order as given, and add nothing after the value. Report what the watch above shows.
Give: 3:38:54
